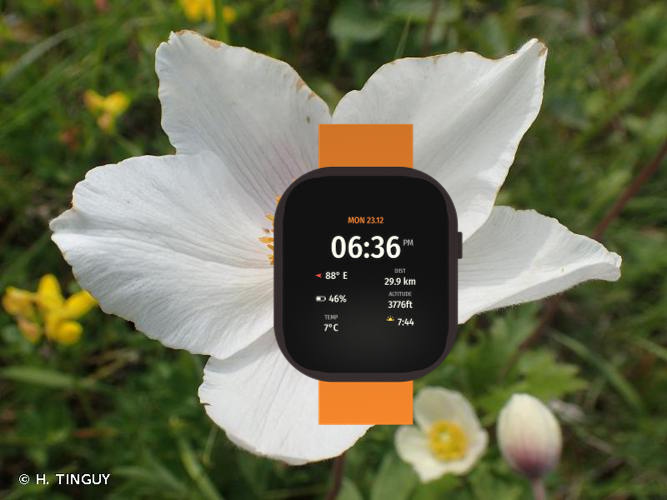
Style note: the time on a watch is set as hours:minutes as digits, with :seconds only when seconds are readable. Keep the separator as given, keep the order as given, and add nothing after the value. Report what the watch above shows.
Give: 6:36
